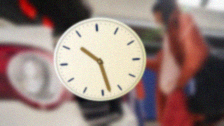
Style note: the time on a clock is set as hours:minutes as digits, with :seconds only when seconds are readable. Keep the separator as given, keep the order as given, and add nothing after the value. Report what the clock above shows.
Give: 10:28
